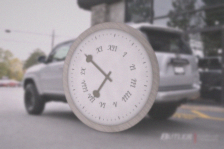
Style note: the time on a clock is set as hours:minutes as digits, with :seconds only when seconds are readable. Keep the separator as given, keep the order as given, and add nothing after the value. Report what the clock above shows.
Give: 6:50
